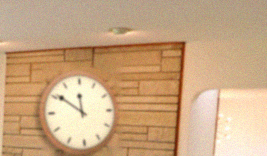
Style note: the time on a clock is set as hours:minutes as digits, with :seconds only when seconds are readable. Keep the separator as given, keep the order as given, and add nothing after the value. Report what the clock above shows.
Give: 11:51
